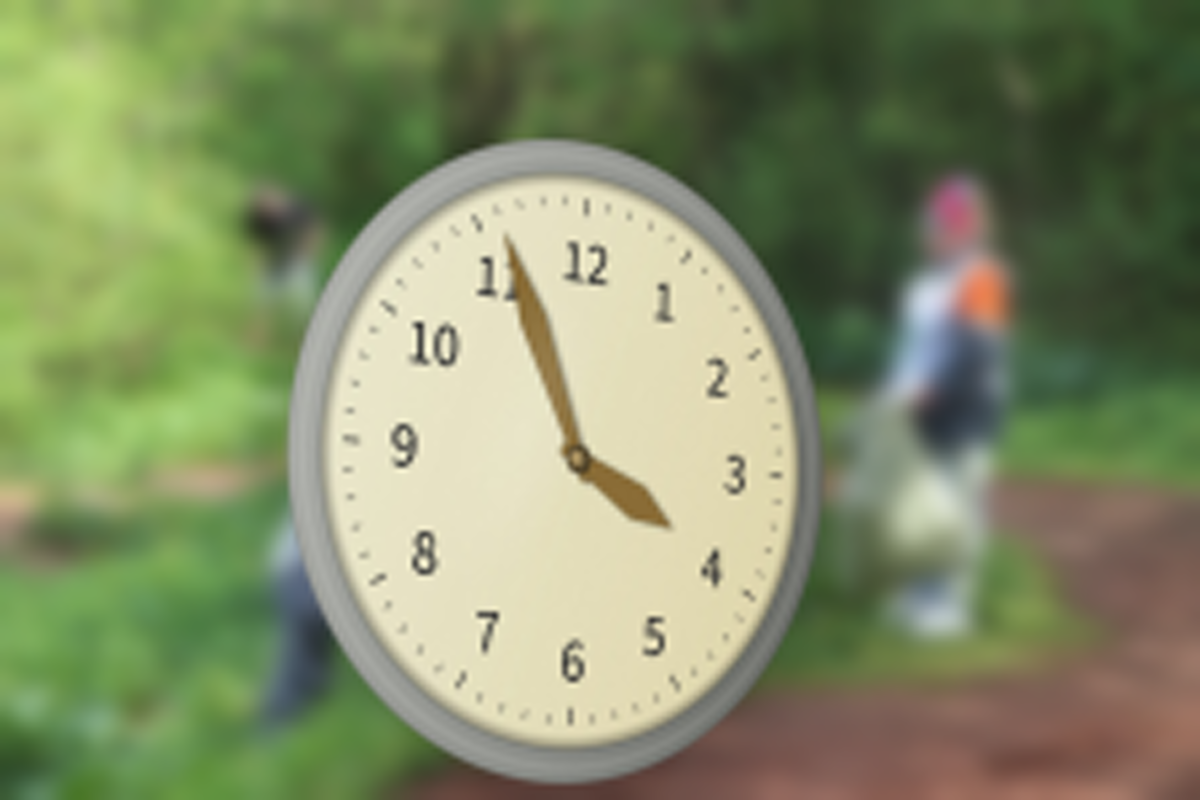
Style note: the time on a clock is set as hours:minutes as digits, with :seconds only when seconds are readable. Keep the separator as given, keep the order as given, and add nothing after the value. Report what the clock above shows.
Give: 3:56
